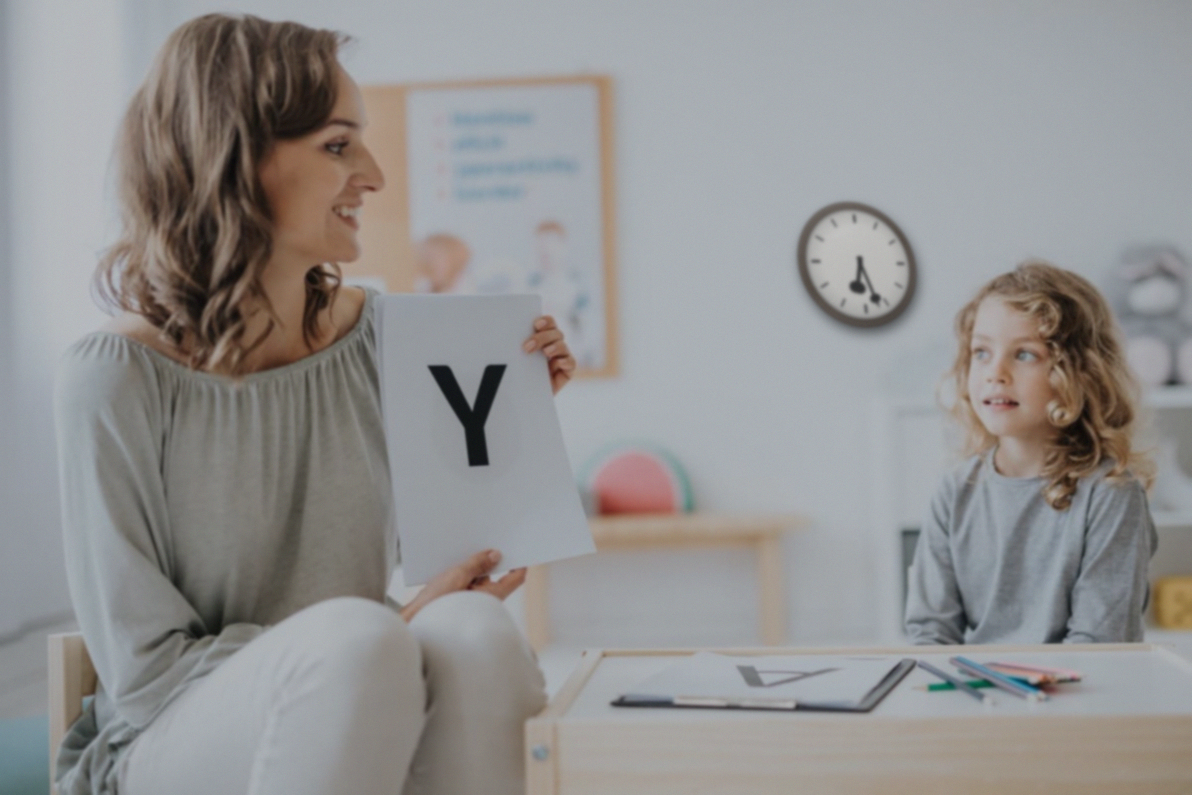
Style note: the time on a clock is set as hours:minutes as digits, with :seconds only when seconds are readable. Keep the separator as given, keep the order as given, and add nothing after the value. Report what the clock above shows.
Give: 6:27
